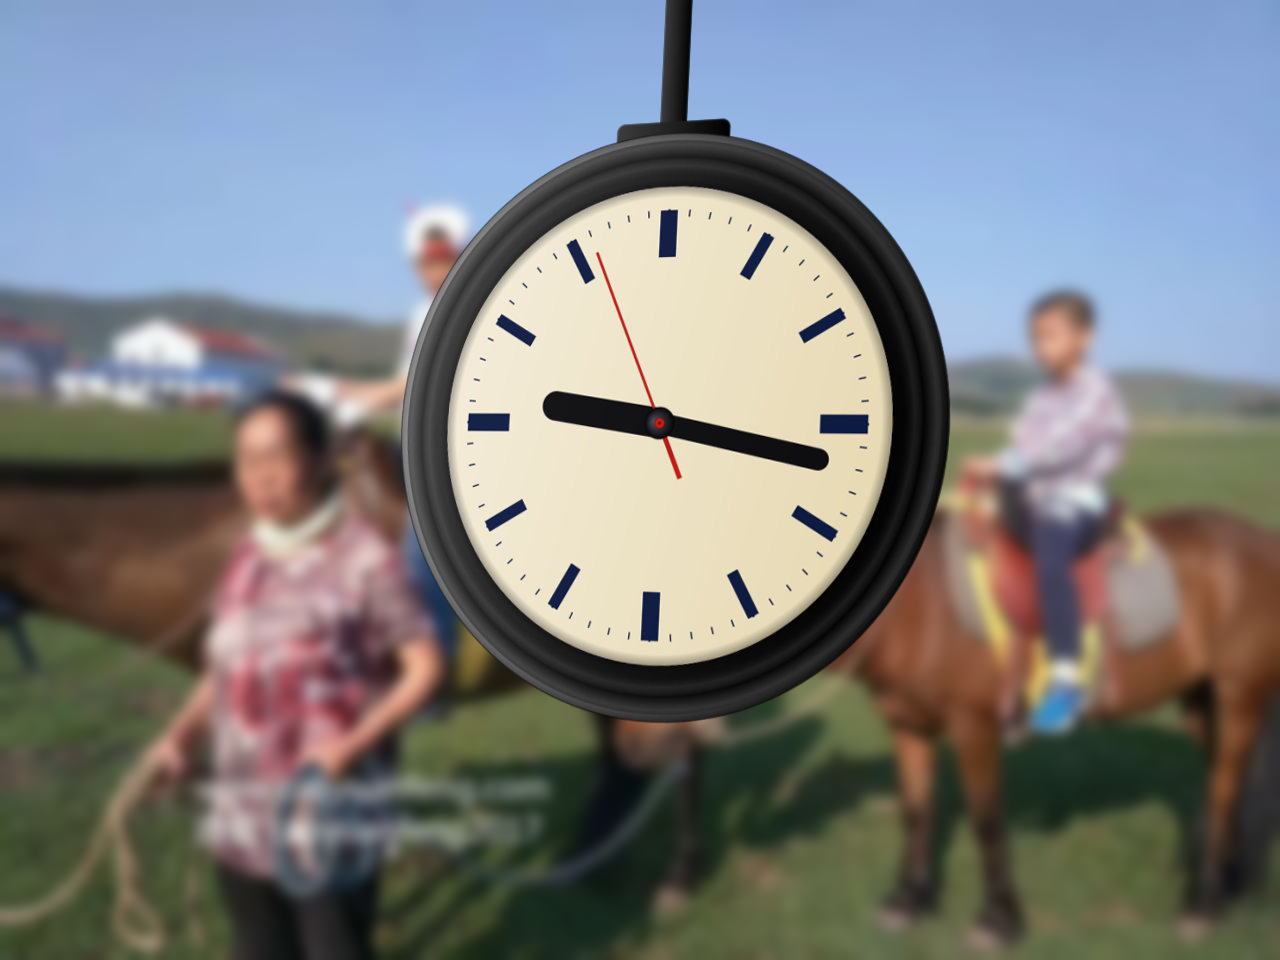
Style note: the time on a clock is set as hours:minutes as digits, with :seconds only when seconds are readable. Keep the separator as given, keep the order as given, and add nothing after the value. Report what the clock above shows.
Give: 9:16:56
